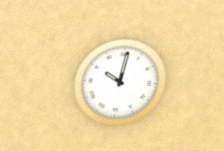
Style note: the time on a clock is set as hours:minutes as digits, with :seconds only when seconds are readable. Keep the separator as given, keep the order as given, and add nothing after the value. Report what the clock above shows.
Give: 10:01
